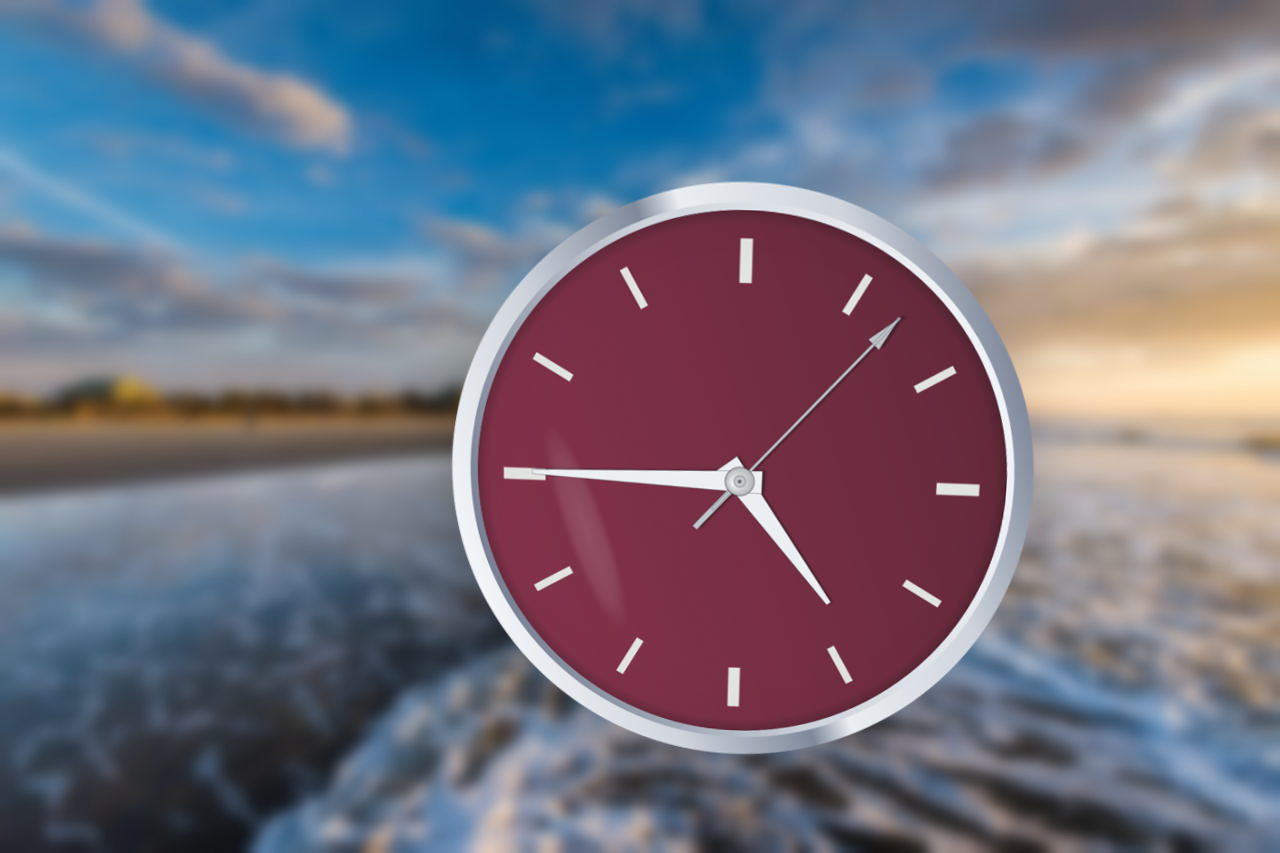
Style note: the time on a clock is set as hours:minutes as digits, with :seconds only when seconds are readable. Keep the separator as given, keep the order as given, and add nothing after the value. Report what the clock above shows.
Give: 4:45:07
